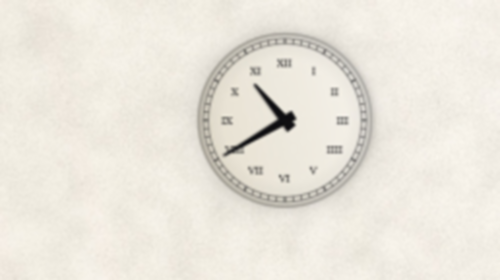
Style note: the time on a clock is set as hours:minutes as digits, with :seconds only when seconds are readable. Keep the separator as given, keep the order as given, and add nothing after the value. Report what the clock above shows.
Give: 10:40
